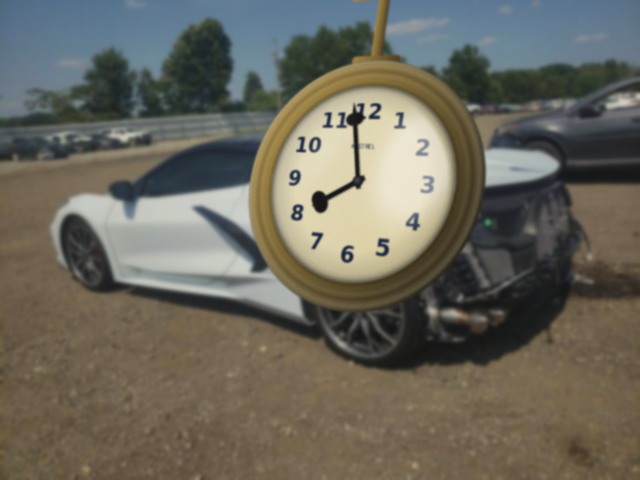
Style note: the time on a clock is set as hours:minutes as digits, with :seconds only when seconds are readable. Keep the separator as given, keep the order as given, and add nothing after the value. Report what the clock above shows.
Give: 7:58
